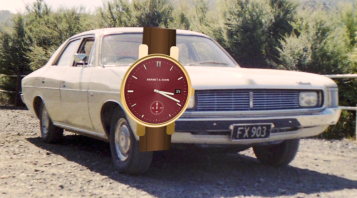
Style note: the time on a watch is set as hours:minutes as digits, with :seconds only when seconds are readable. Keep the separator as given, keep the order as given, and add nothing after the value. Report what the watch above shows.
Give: 3:19
